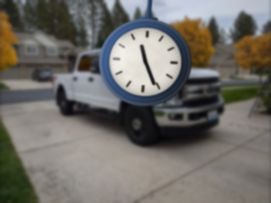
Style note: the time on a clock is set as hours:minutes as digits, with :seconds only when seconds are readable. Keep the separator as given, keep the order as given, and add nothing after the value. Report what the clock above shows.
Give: 11:26
